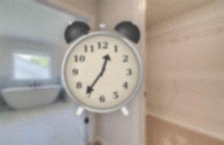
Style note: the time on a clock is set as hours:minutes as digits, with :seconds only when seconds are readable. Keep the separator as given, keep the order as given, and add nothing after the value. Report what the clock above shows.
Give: 12:36
